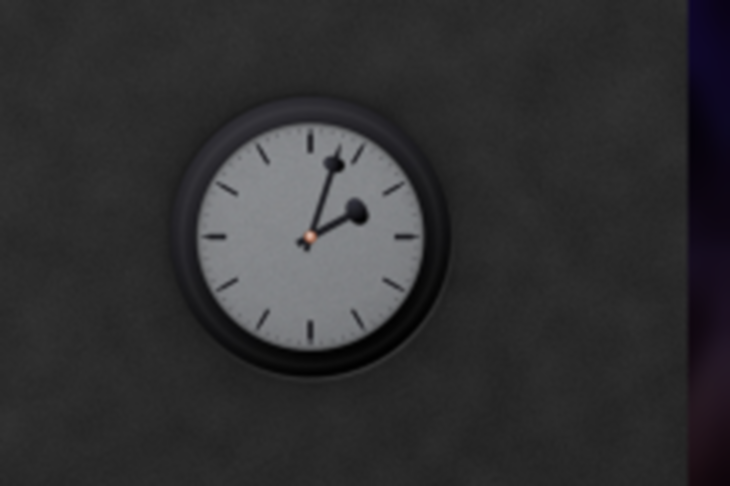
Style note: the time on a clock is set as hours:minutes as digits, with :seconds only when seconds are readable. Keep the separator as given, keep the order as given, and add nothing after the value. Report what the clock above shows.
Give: 2:03
